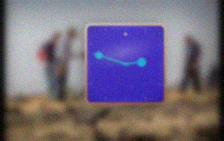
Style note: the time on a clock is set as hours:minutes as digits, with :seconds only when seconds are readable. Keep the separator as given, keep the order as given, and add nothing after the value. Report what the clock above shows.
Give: 2:48
